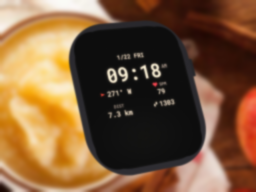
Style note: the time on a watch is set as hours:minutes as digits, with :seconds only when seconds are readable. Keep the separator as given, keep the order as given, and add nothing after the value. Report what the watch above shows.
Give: 9:18
